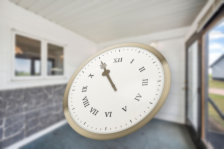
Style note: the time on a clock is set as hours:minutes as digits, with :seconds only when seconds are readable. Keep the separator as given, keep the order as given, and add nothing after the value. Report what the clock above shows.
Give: 10:55
